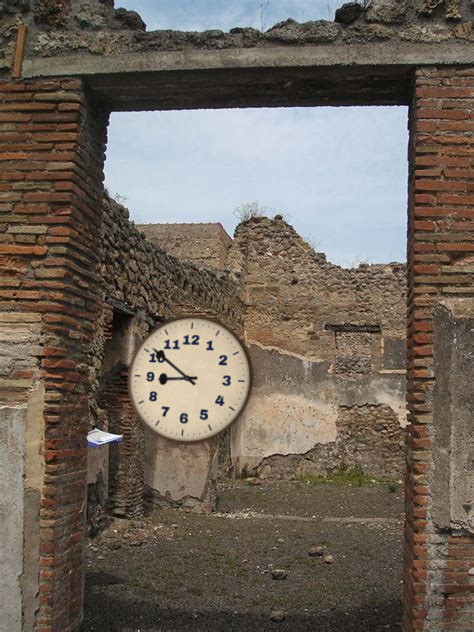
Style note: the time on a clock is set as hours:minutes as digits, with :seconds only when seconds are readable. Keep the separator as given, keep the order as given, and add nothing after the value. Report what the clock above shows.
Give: 8:51
